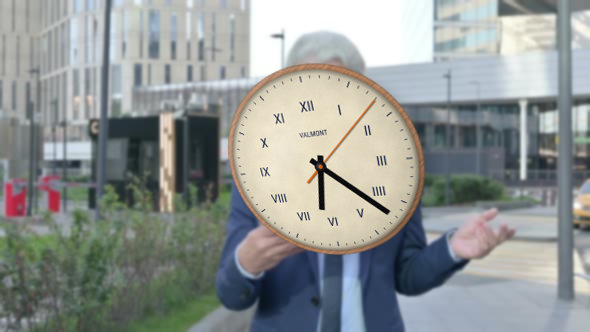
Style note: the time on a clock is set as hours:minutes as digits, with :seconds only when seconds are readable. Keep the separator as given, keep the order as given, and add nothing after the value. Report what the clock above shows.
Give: 6:22:08
